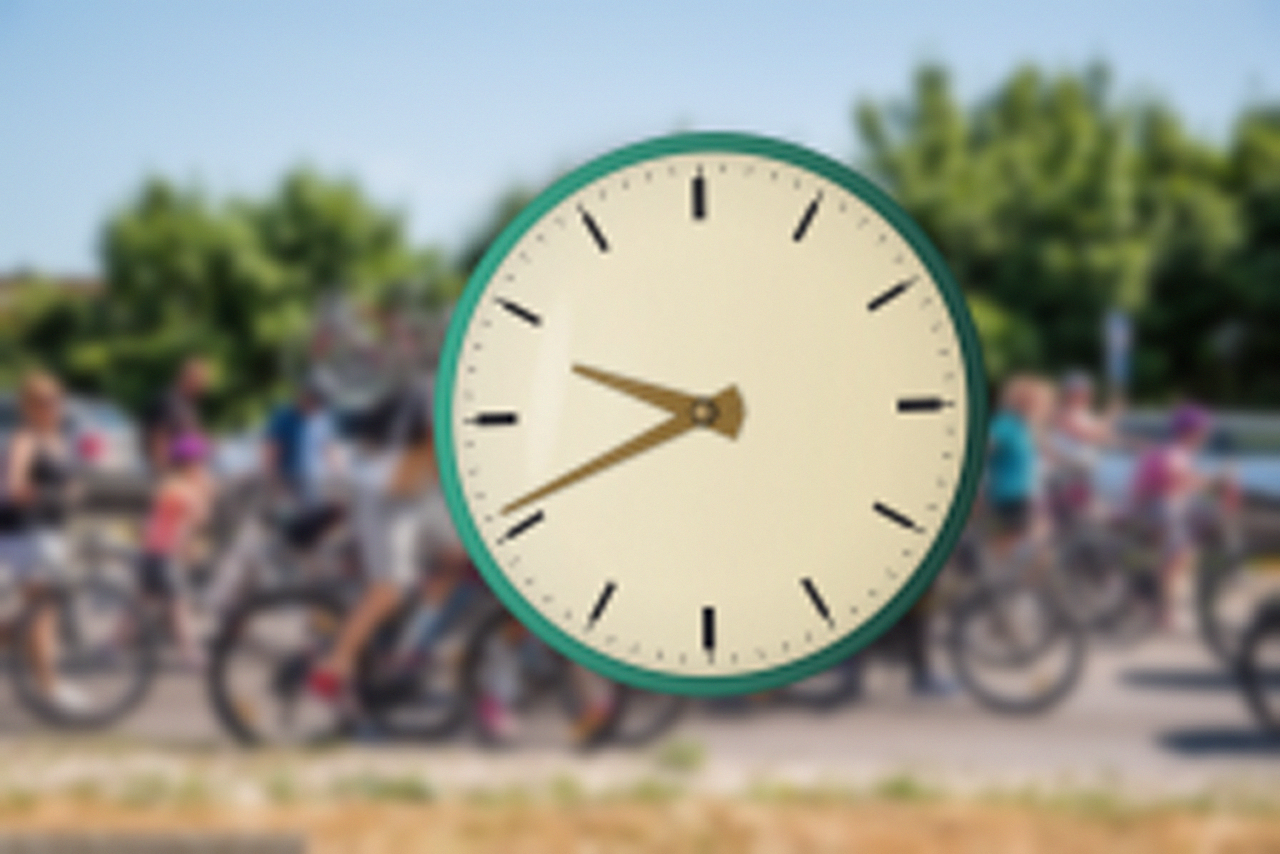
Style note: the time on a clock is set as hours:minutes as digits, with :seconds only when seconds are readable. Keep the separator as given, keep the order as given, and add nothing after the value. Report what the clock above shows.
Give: 9:41
